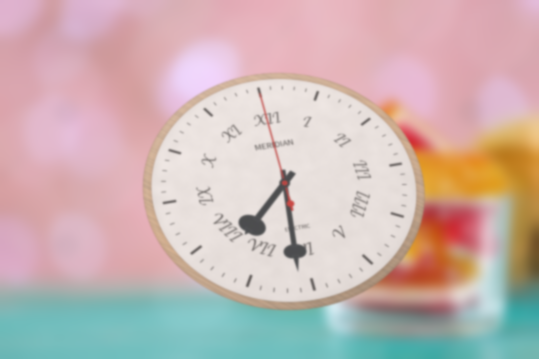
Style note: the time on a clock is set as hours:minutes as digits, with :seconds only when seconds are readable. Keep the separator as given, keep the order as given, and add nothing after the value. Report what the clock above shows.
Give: 7:31:00
